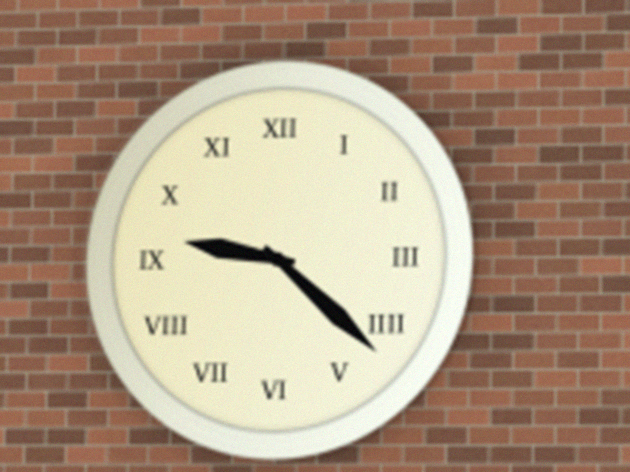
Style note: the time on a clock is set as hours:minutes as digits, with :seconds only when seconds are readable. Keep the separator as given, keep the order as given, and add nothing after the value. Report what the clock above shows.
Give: 9:22
